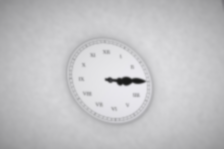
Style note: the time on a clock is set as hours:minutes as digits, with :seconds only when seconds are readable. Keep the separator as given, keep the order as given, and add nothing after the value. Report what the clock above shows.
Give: 3:15
